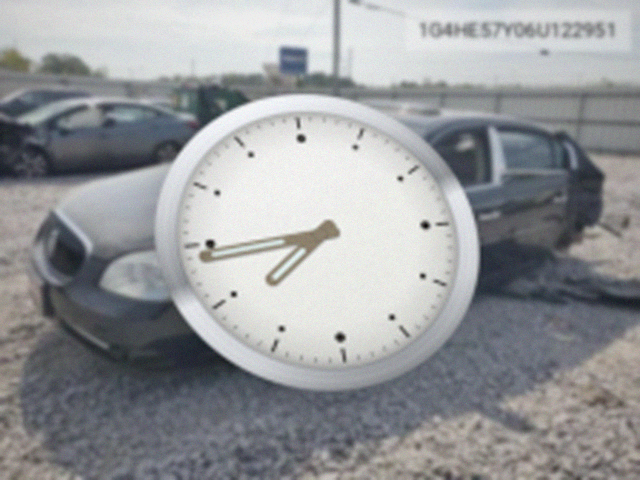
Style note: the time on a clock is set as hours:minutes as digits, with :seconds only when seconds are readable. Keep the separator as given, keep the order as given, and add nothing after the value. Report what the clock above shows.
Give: 7:44
